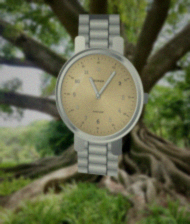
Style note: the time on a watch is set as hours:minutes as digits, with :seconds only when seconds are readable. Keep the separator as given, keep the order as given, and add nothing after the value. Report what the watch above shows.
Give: 11:06
